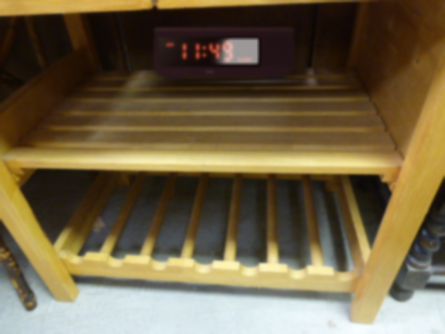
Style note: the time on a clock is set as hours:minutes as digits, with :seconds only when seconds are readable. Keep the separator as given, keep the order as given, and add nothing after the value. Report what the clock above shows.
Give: 11:49
